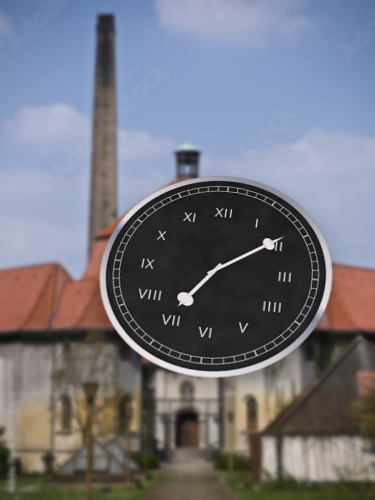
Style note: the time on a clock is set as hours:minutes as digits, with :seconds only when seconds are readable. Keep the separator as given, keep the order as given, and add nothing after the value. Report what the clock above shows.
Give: 7:09
